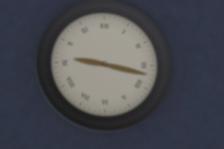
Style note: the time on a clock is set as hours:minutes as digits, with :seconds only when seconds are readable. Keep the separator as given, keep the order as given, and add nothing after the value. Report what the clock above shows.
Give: 9:17
